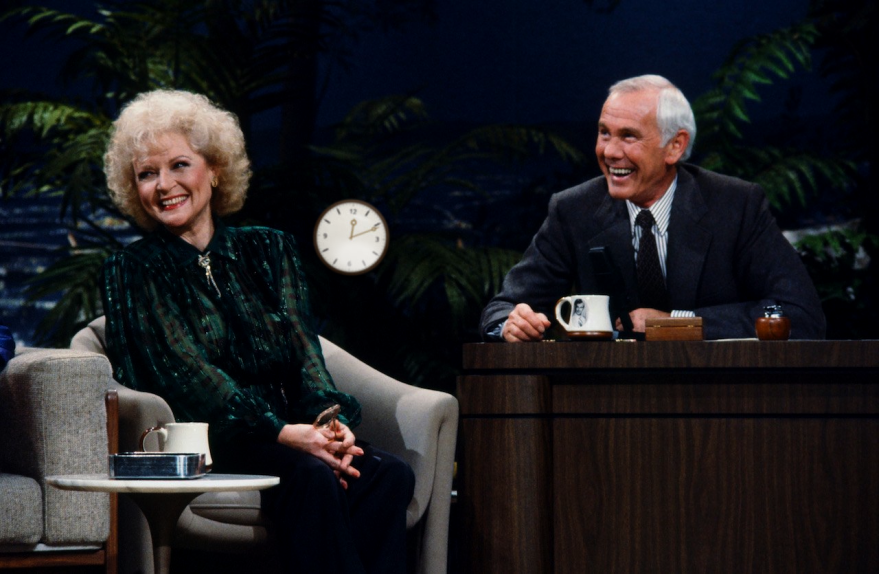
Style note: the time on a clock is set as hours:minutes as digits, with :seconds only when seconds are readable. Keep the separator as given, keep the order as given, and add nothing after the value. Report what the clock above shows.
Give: 12:11
